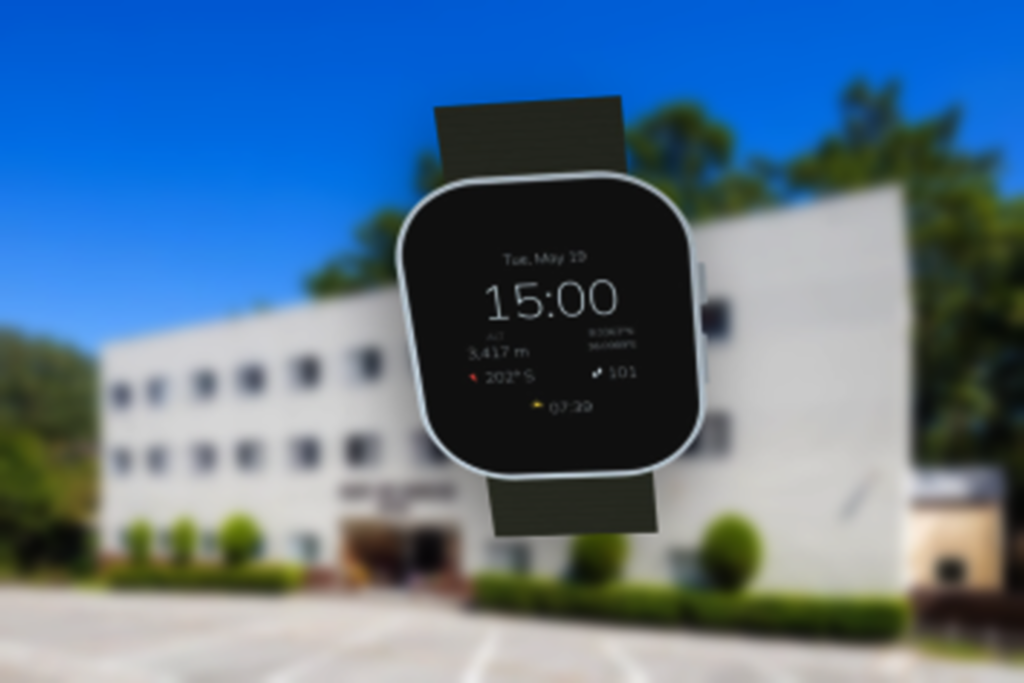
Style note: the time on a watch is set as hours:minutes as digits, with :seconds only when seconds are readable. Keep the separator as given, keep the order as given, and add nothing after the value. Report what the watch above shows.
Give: 15:00
